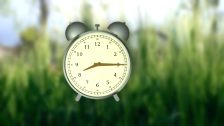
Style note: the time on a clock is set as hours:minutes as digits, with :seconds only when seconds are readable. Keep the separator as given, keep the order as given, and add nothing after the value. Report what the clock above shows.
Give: 8:15
